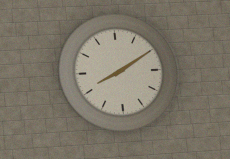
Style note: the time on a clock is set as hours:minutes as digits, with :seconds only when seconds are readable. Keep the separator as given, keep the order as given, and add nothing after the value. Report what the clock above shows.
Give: 8:10
